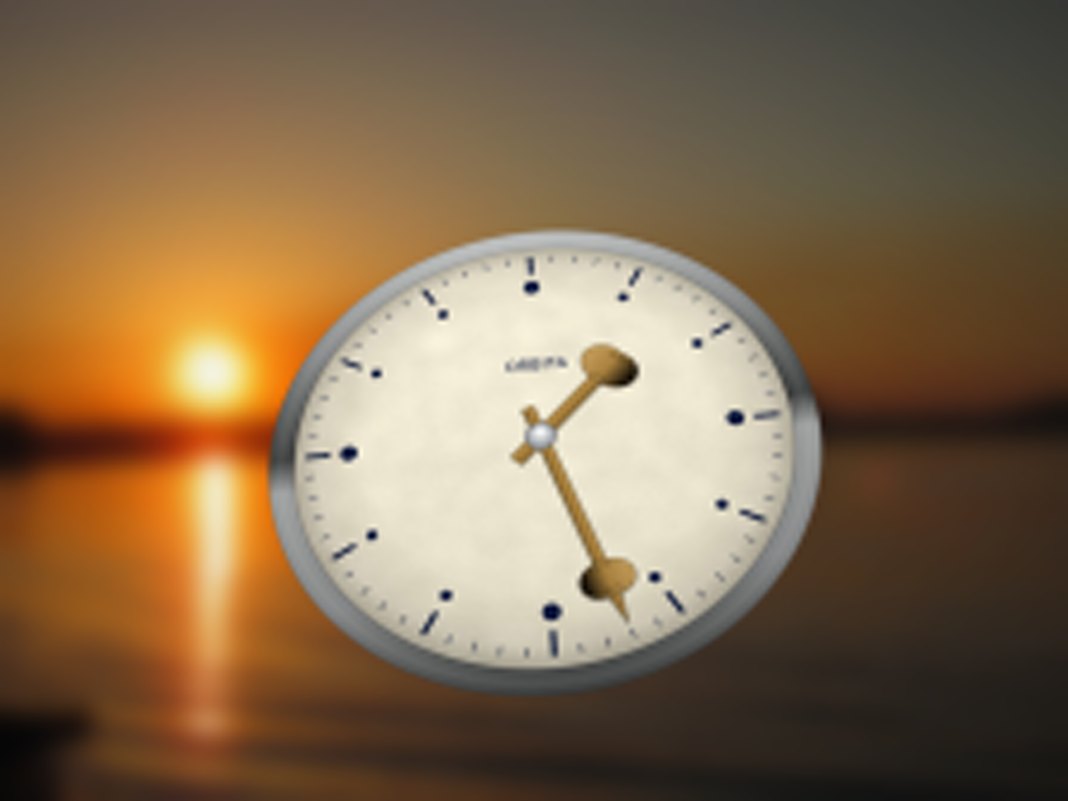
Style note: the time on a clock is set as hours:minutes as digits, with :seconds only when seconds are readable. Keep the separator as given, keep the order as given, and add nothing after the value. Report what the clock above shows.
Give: 1:27
